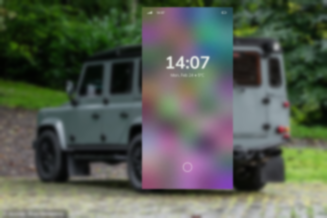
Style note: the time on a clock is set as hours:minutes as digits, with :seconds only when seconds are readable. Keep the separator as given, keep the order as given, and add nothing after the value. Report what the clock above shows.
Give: 14:07
